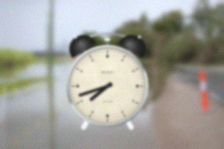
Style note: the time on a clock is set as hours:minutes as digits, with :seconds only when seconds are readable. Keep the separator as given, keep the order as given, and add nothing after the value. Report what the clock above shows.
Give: 7:42
